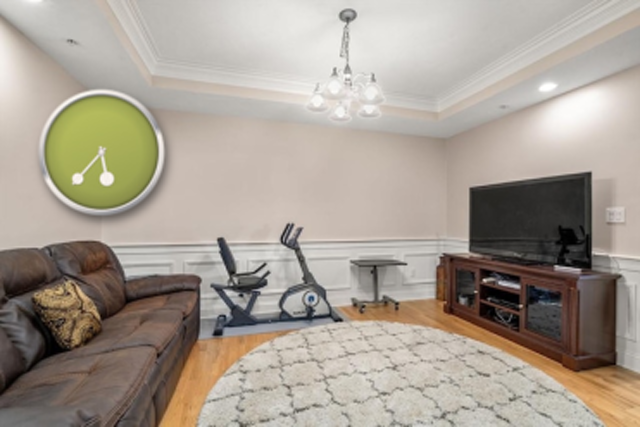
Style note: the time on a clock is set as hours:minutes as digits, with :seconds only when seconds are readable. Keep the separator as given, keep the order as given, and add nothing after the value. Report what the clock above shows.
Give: 5:37
